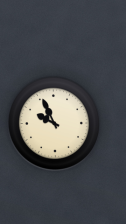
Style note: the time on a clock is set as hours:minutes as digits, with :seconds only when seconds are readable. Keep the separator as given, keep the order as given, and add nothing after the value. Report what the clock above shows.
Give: 9:56
